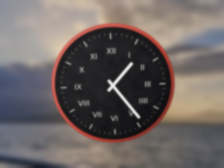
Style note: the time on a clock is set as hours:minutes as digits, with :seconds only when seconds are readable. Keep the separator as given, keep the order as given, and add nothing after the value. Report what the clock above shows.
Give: 1:24
